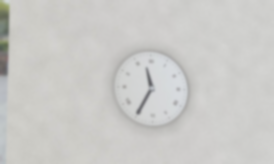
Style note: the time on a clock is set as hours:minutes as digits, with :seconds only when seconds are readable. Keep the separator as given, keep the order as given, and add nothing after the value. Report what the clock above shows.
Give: 11:35
